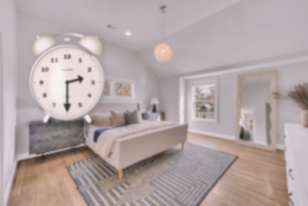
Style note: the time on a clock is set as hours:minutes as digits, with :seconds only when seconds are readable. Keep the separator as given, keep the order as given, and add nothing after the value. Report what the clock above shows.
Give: 2:30
